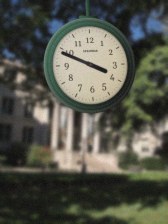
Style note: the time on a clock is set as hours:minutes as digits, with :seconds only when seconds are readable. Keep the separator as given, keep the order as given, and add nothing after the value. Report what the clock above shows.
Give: 3:49
